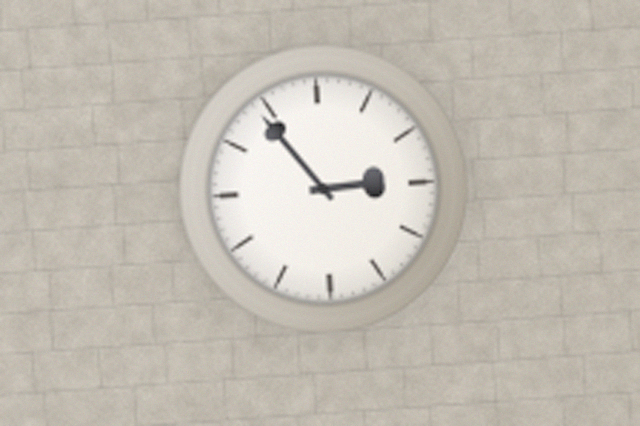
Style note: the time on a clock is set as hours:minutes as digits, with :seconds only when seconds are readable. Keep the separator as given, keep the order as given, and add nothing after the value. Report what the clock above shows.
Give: 2:54
